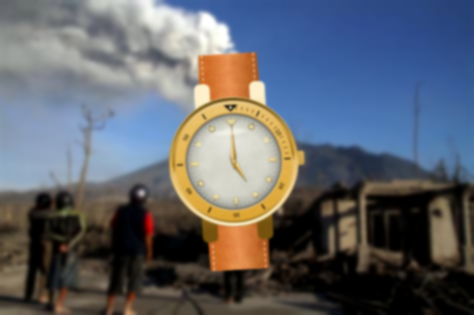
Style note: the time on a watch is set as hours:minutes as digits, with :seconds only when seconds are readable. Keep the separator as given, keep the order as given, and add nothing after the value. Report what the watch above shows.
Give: 5:00
